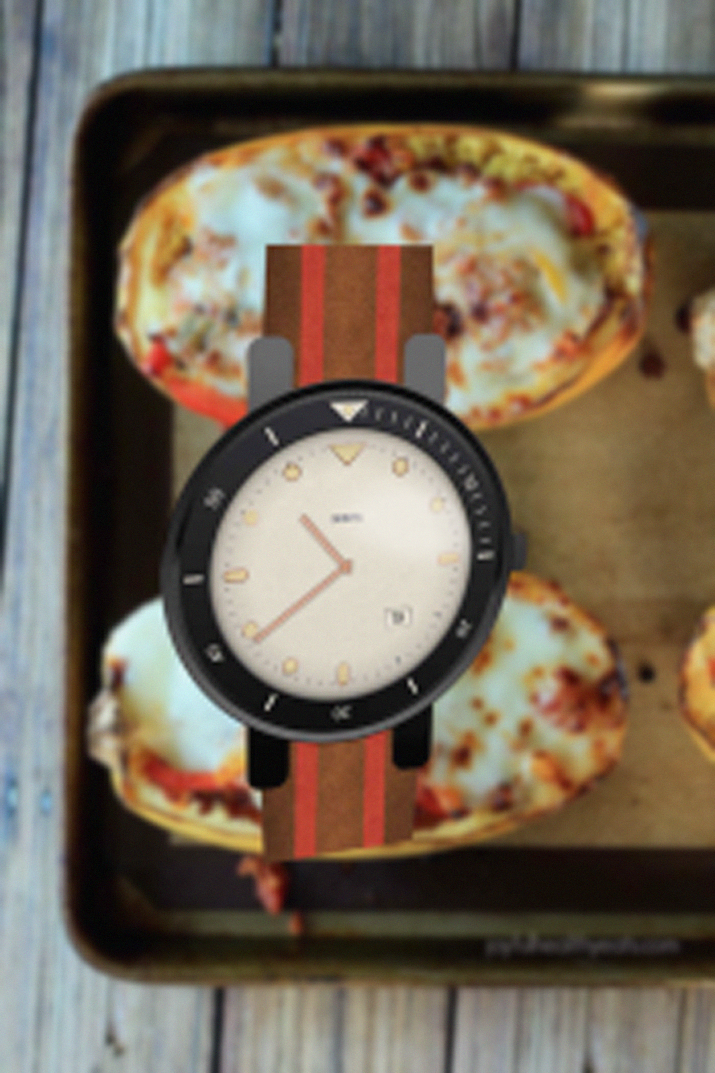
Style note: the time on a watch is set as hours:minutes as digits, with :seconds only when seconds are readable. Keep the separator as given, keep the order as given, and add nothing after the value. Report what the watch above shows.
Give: 10:39
